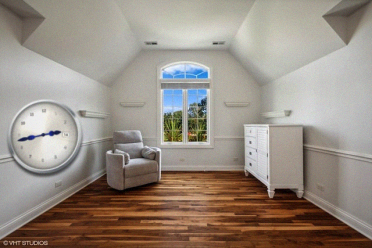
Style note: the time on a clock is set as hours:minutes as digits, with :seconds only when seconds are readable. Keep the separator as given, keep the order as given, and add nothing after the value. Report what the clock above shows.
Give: 2:43
